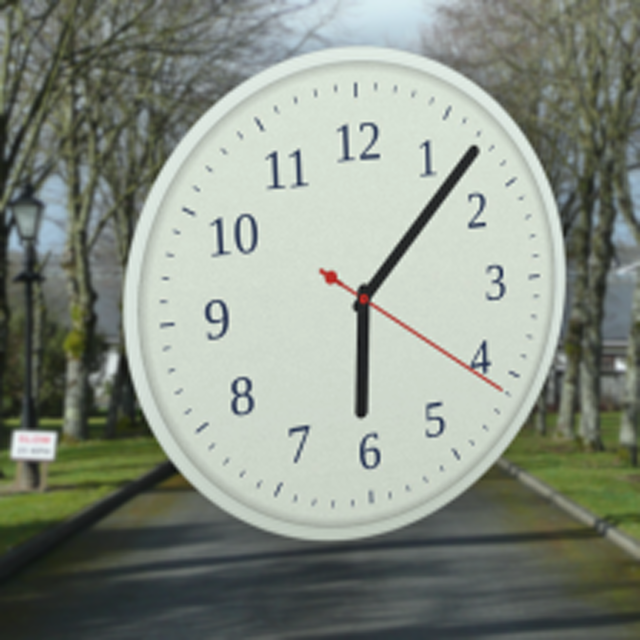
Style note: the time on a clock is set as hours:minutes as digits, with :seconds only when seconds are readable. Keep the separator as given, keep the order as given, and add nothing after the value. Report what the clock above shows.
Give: 6:07:21
